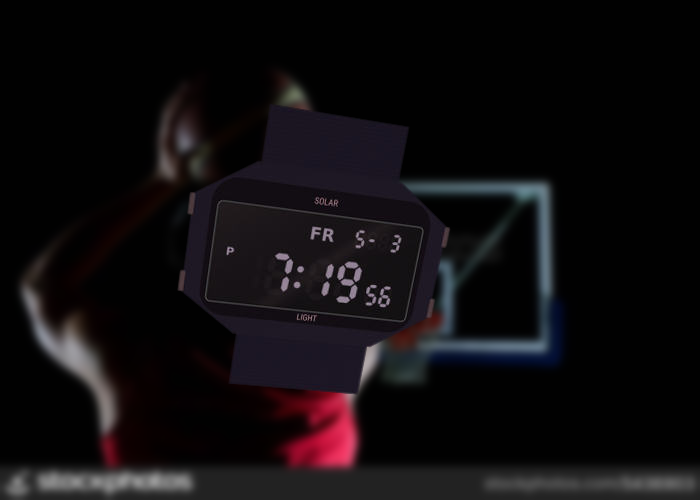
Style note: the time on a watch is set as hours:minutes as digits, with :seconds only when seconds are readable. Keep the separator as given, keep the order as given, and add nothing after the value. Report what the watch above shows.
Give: 7:19:56
